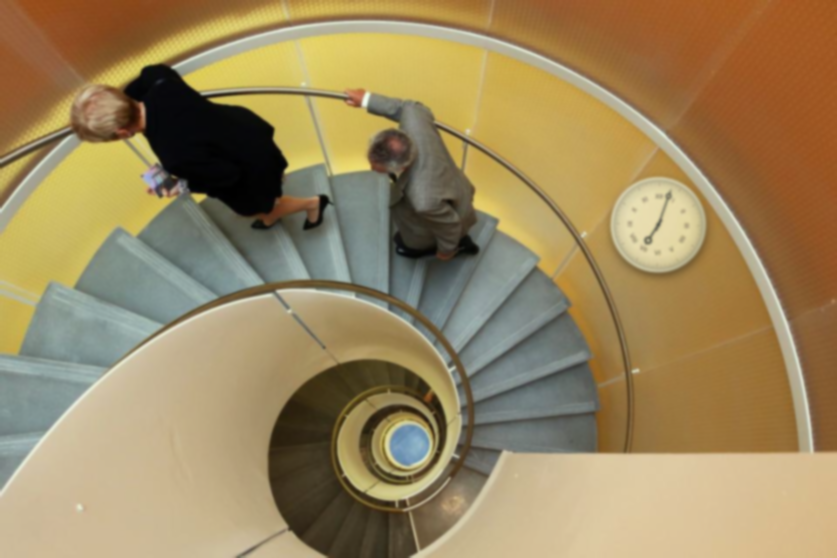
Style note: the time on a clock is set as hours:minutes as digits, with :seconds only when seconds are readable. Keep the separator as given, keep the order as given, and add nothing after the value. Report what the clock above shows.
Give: 7:03
